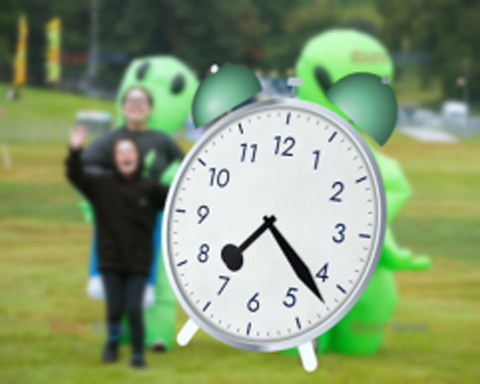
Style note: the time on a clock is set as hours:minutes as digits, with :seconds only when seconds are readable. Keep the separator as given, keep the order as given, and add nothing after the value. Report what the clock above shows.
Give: 7:22
